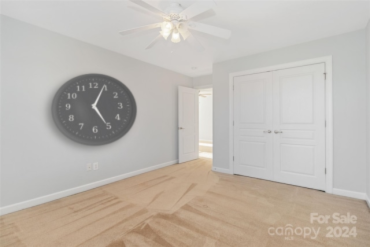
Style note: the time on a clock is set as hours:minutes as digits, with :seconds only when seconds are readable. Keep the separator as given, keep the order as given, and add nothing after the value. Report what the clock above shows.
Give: 5:04
